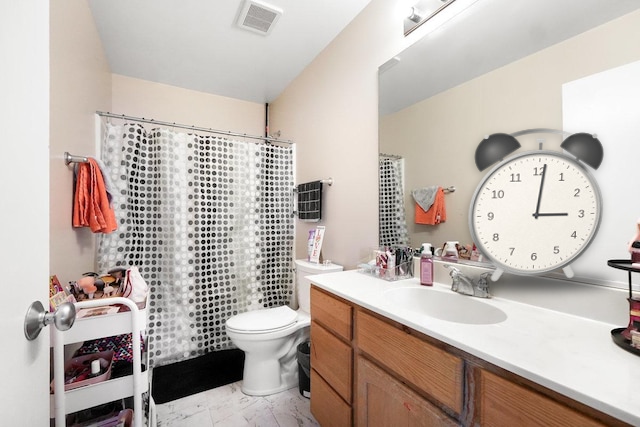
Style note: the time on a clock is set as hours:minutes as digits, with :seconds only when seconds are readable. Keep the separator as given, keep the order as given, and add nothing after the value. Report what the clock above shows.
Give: 3:01
